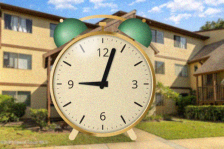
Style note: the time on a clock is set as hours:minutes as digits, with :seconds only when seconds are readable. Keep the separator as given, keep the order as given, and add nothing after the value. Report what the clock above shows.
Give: 9:03
